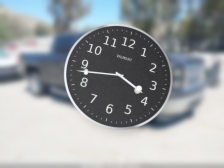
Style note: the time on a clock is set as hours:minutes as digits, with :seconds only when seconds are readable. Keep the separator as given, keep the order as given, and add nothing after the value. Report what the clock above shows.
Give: 3:43
